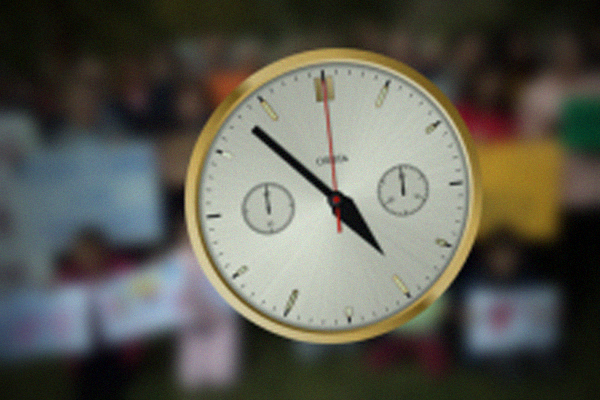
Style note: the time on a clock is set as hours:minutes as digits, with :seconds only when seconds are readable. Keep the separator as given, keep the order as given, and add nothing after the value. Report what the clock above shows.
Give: 4:53
